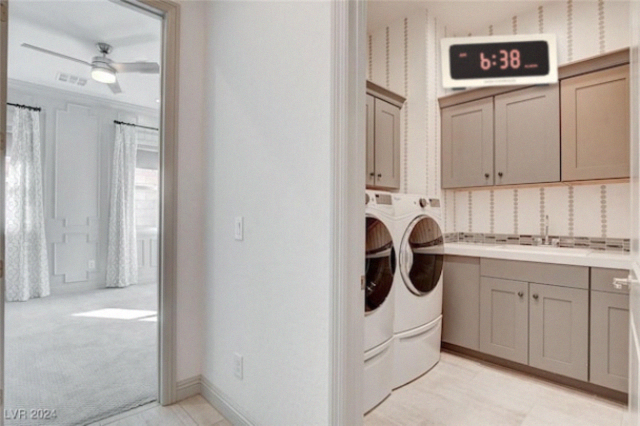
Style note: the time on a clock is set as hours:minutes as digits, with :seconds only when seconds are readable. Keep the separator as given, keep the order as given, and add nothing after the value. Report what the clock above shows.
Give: 6:38
